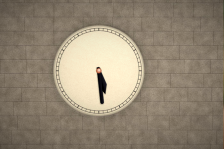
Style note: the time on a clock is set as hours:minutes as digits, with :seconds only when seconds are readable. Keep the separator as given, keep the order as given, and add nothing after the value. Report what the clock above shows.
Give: 5:29
